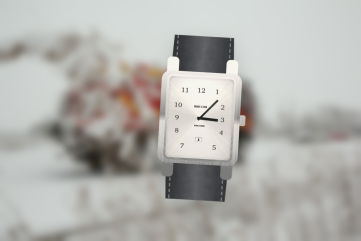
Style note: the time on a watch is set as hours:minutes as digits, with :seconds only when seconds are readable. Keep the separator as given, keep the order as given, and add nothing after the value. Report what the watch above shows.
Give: 3:07
